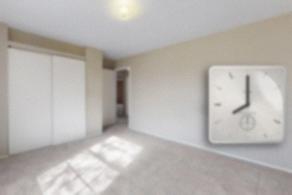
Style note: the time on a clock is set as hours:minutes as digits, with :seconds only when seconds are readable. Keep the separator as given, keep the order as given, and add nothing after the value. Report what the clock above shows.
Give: 8:00
